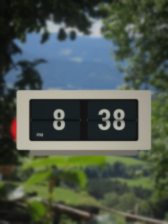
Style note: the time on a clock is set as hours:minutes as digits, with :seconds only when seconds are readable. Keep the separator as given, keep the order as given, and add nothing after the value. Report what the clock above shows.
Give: 8:38
